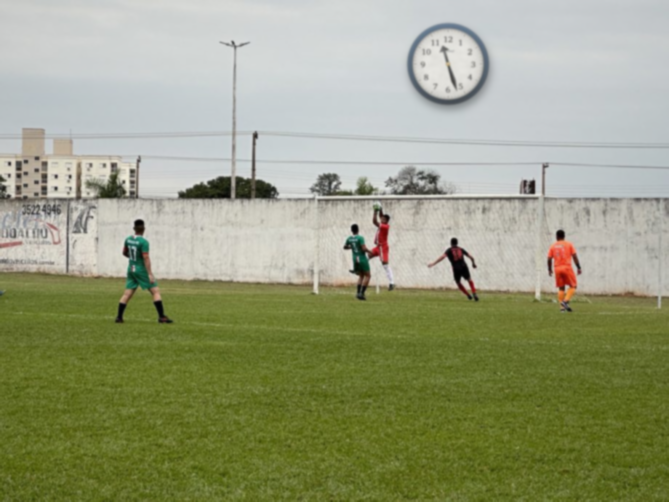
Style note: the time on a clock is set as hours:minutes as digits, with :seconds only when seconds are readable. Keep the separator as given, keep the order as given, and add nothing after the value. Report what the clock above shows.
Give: 11:27
